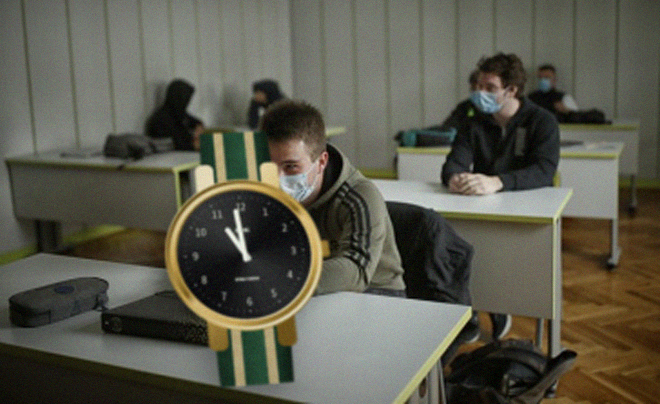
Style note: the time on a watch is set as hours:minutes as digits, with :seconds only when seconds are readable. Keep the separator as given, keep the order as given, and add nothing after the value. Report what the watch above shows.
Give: 10:59
